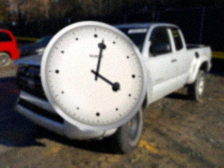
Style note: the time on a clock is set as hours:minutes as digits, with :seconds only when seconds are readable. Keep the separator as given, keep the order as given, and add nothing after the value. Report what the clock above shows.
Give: 4:02
